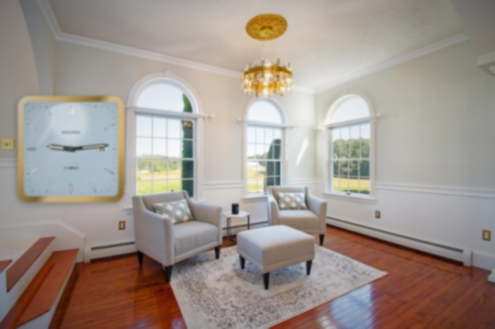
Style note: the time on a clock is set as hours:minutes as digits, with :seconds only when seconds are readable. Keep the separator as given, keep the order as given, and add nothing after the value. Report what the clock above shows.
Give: 9:14
